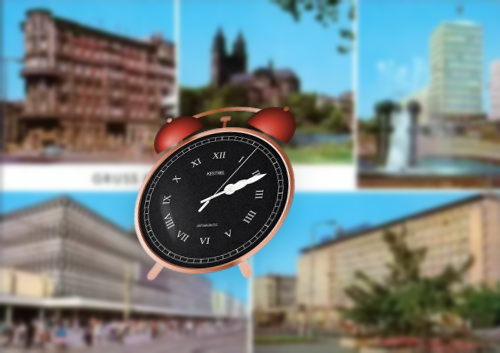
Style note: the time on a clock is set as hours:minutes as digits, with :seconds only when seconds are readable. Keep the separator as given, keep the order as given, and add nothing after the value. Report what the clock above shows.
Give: 2:11:06
